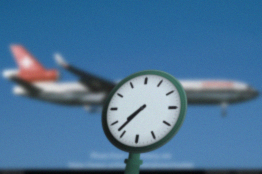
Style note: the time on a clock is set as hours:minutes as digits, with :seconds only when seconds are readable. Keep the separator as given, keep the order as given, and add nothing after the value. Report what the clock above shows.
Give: 7:37
